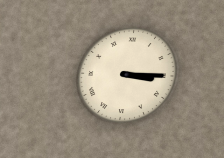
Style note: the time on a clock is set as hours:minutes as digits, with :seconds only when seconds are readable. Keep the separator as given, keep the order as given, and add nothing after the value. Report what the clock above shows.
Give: 3:15
